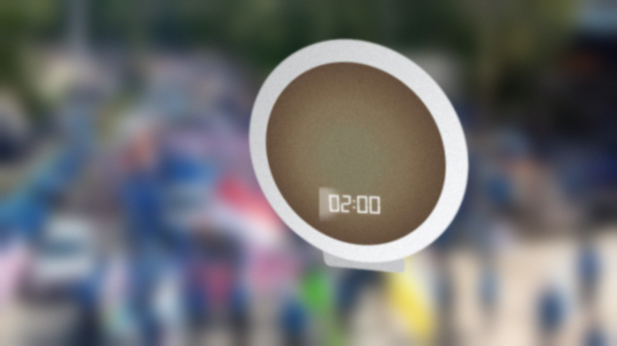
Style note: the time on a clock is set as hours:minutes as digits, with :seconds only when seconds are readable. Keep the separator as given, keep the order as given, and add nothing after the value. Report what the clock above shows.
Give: 2:00
